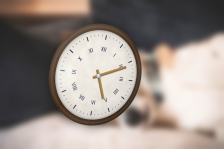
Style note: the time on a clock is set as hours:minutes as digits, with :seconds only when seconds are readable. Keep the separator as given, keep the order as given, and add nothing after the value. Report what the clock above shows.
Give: 5:11
